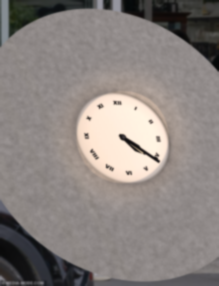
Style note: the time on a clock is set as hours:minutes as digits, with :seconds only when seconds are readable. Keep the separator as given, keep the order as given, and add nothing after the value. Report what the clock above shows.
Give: 4:21
